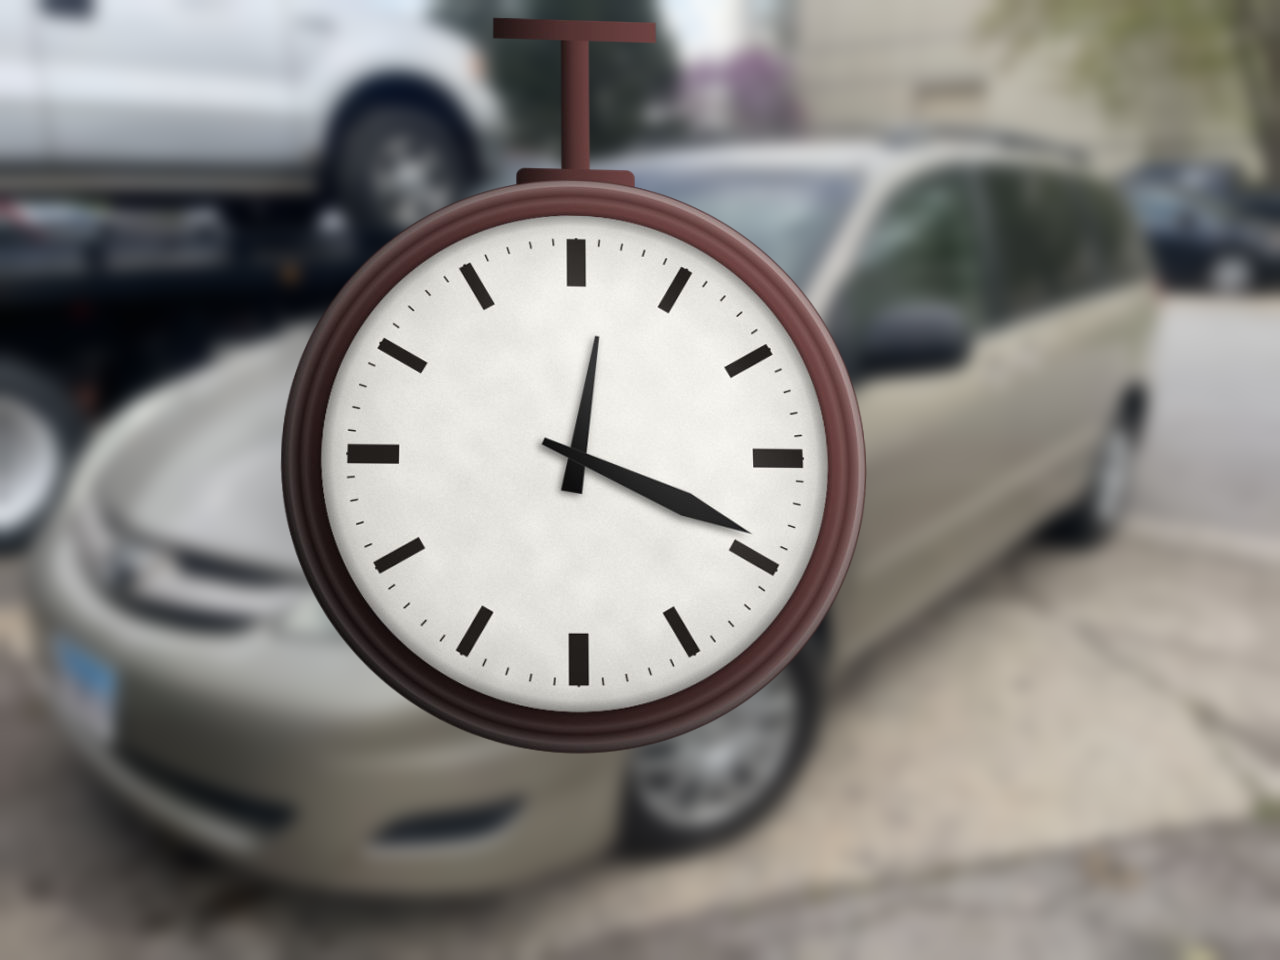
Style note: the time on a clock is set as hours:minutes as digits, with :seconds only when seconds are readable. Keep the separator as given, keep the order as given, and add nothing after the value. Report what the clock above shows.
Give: 12:19
